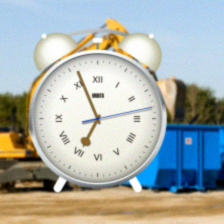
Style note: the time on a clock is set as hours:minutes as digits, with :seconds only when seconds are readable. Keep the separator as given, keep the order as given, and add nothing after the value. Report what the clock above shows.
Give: 6:56:13
